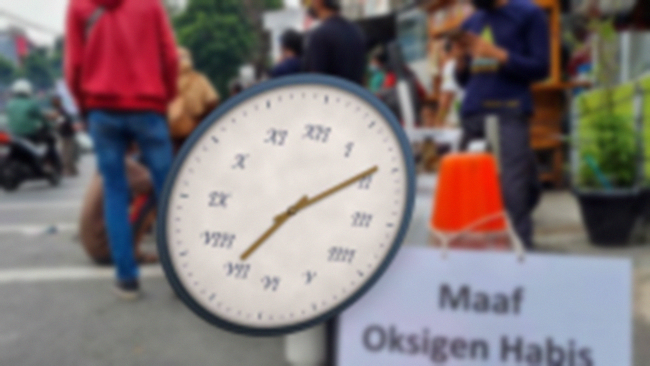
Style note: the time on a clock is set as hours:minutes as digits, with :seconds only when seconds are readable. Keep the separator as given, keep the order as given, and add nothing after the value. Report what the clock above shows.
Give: 7:09
